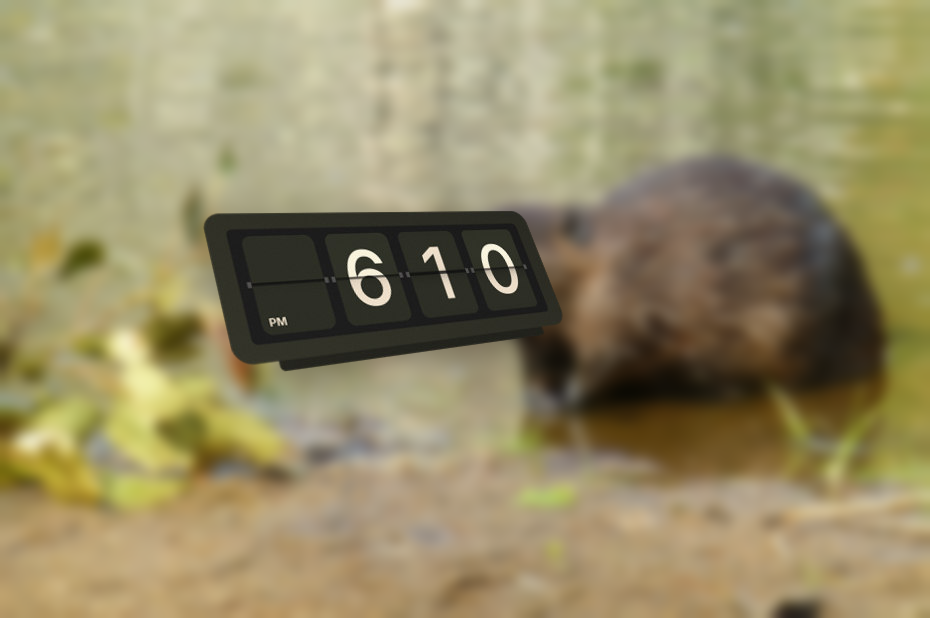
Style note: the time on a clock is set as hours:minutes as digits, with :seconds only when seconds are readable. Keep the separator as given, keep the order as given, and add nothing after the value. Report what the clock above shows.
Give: 6:10
